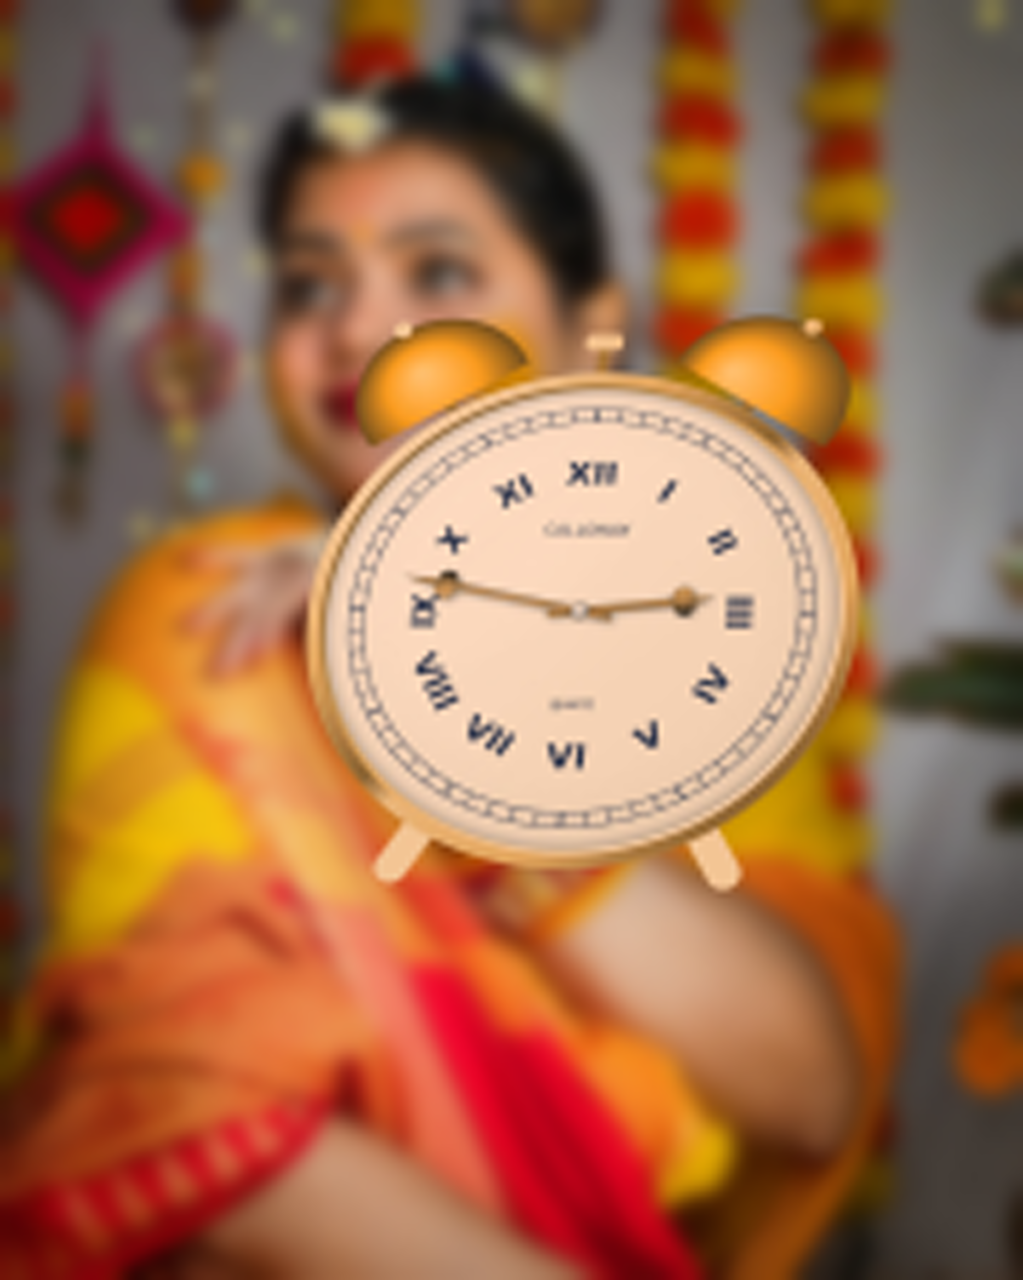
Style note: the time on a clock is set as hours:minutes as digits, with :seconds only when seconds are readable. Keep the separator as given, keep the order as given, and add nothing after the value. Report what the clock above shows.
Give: 2:47
